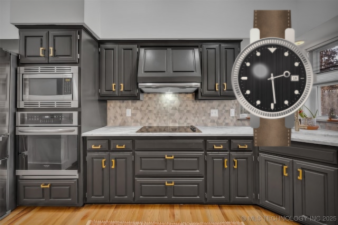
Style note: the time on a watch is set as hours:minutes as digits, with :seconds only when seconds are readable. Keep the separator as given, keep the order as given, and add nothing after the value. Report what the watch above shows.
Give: 2:29
